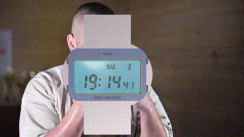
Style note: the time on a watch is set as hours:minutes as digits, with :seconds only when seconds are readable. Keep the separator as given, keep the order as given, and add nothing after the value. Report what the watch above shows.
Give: 19:14:41
